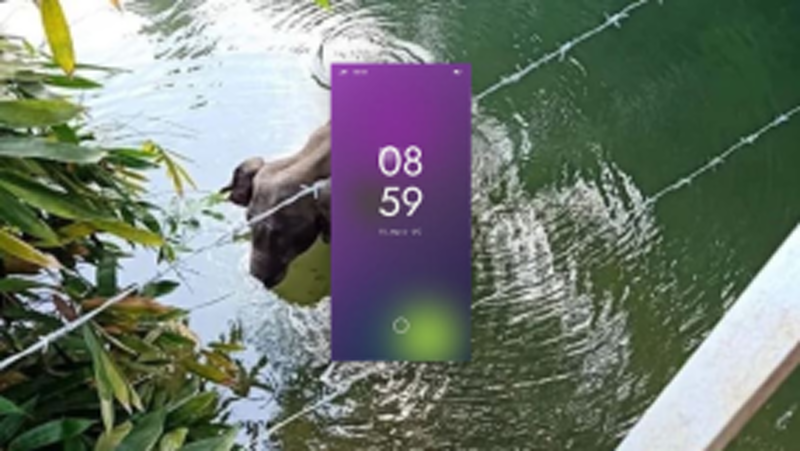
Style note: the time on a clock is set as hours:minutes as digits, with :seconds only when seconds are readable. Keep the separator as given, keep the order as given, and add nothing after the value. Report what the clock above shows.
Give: 8:59
